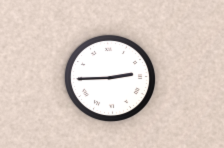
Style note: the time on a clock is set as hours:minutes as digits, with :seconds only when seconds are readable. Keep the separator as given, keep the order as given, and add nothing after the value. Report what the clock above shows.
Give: 2:45
